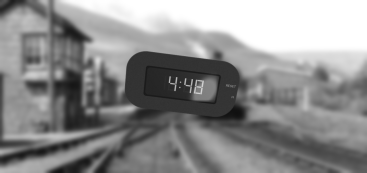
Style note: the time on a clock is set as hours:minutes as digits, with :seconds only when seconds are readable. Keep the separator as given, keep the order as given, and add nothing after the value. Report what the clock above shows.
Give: 4:48
